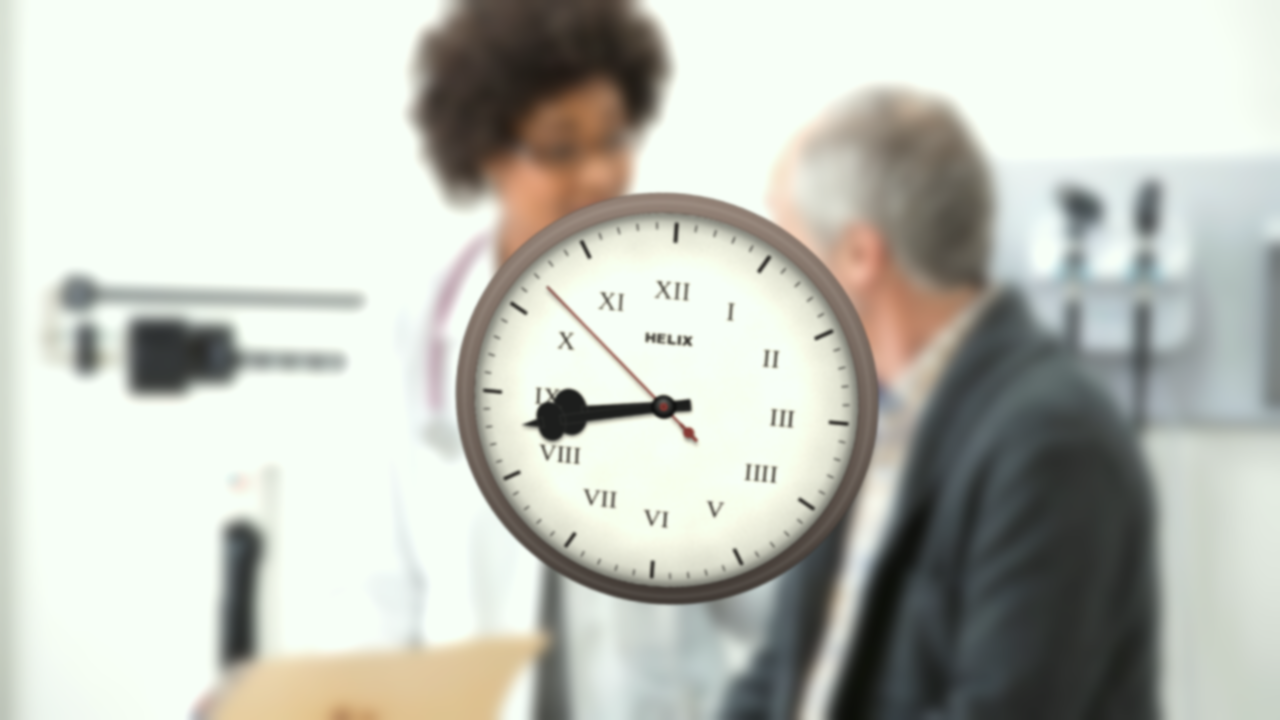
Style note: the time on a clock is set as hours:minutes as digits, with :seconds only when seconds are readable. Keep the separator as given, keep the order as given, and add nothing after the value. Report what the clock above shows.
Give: 8:42:52
